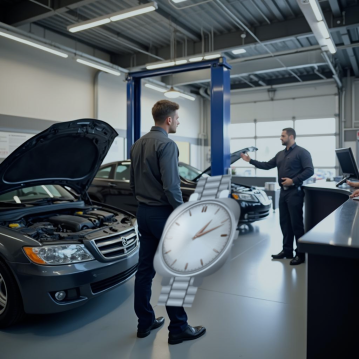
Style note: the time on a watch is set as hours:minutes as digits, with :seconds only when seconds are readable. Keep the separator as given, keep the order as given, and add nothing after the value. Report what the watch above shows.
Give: 1:11
